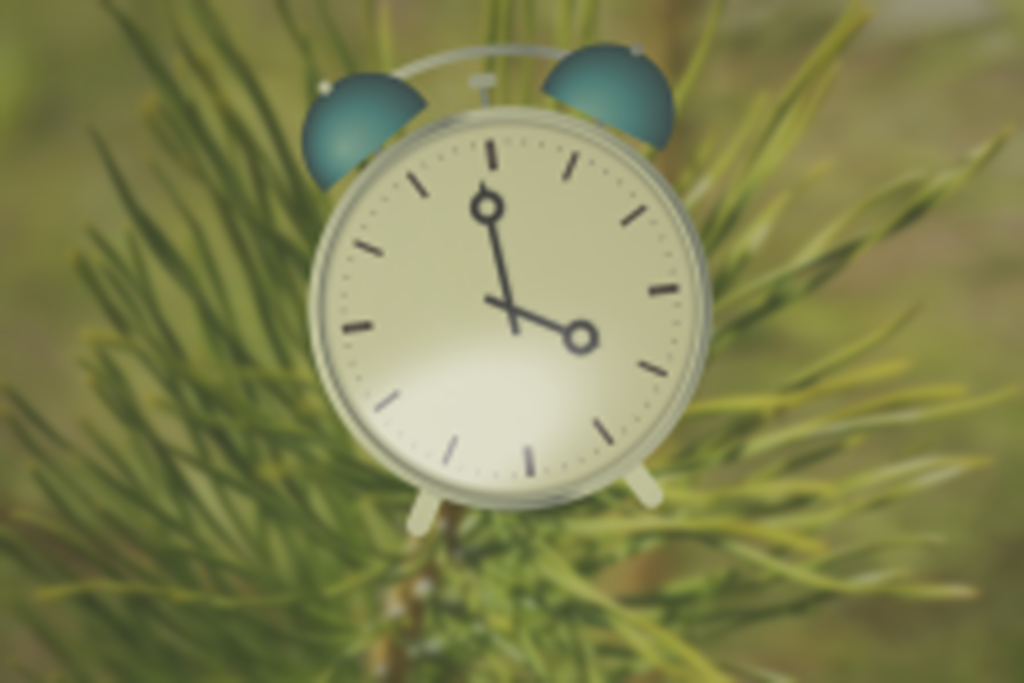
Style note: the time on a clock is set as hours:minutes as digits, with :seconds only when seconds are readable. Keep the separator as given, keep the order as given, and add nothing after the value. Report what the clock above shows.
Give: 3:59
